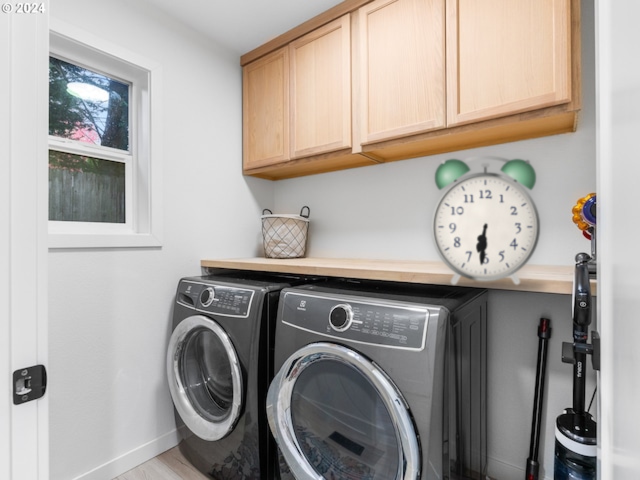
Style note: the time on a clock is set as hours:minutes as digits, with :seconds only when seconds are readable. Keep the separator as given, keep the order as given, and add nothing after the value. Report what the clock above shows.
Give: 6:31
